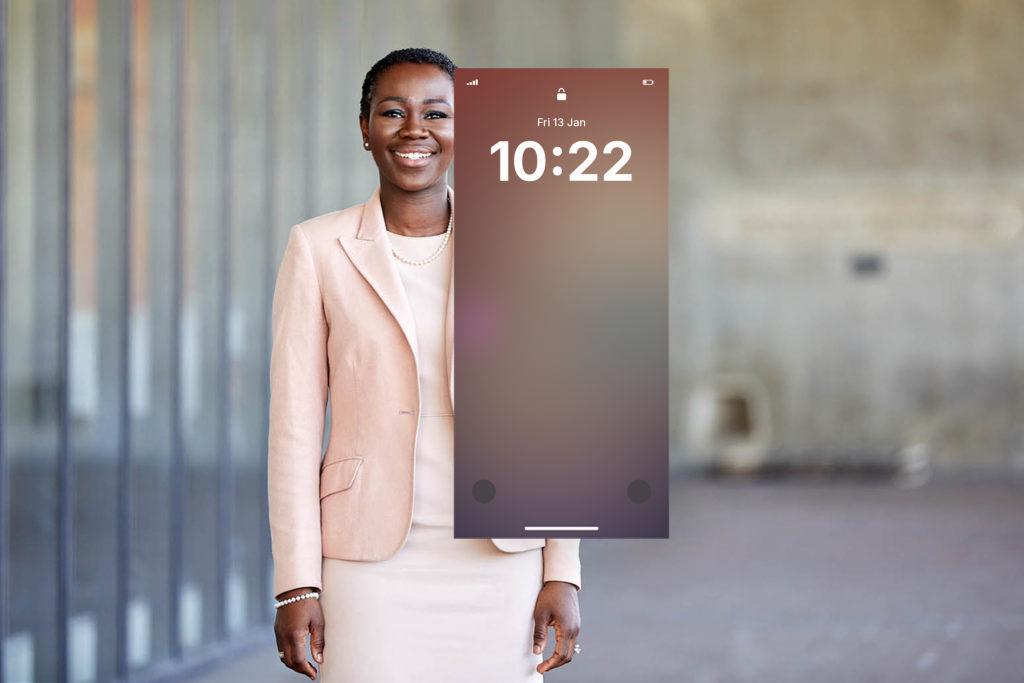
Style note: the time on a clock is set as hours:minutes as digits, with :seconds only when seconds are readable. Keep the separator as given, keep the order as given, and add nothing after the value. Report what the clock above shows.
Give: 10:22
